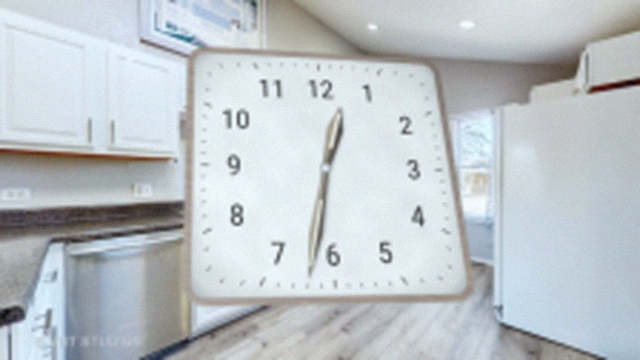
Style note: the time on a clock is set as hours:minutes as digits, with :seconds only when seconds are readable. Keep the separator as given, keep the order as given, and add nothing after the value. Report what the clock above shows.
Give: 12:32
